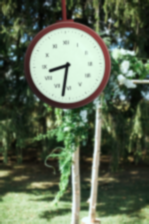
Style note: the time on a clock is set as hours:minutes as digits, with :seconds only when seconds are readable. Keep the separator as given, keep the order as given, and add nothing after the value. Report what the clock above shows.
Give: 8:32
